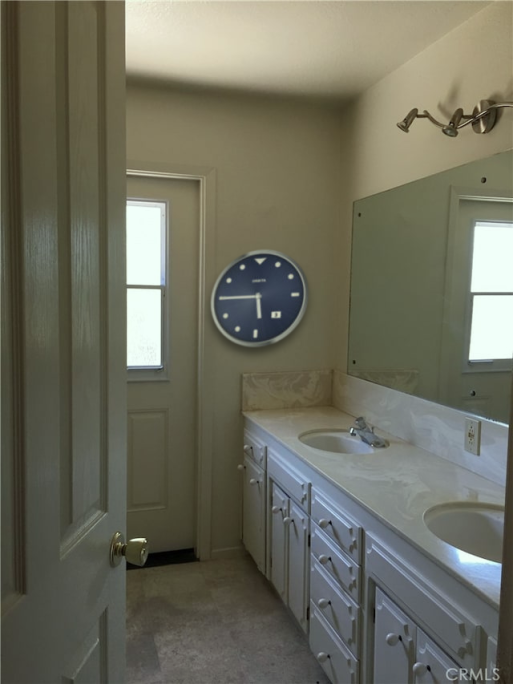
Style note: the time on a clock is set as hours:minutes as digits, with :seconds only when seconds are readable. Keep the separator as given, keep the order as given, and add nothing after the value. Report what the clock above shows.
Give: 5:45
